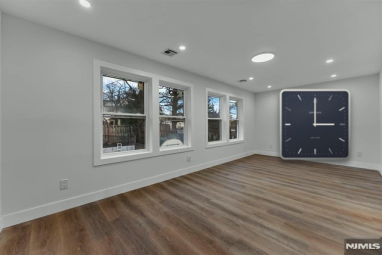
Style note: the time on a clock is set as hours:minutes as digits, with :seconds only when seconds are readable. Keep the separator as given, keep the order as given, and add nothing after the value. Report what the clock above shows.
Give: 3:00
